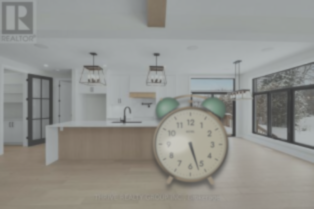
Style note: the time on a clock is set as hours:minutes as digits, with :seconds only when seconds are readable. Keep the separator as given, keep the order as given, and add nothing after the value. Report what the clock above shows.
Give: 5:27
